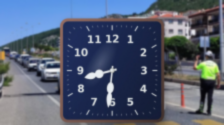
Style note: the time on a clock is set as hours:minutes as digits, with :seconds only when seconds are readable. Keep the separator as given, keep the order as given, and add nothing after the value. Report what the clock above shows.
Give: 8:31
